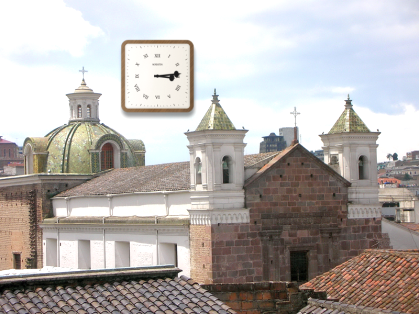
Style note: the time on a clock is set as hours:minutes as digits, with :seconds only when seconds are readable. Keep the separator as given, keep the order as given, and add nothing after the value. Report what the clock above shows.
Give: 3:14
